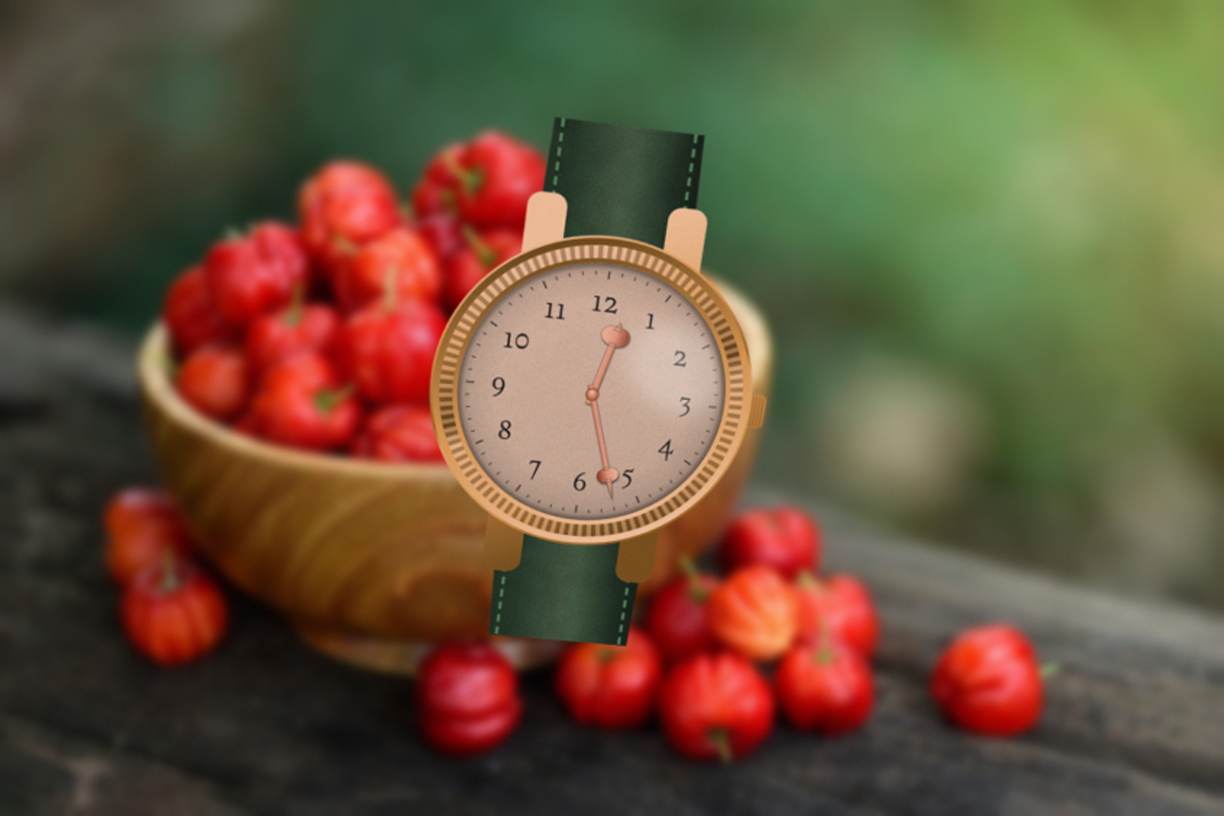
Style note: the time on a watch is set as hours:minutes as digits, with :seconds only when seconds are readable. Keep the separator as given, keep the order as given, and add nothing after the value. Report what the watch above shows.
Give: 12:27
